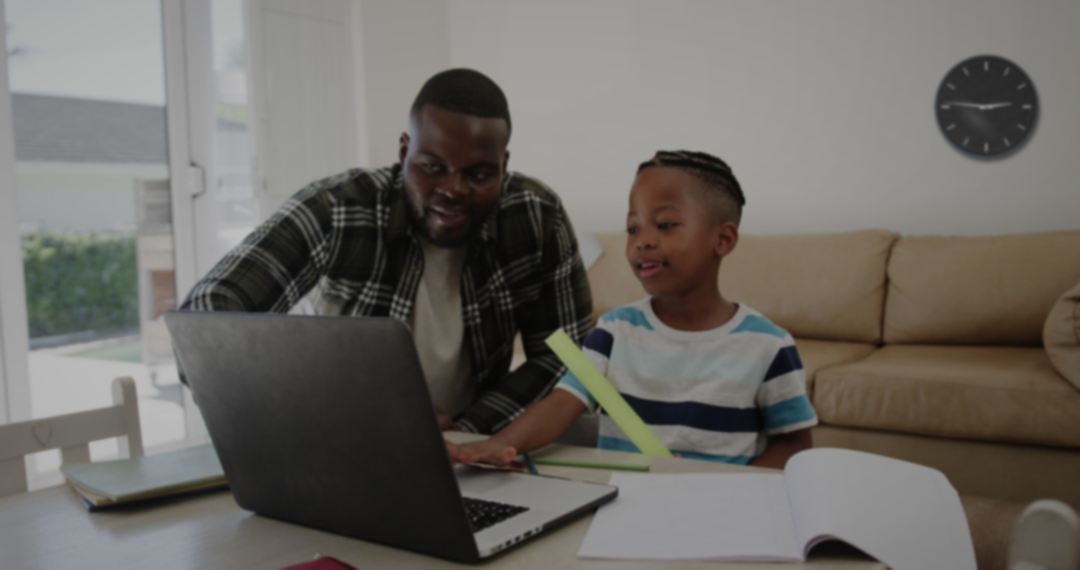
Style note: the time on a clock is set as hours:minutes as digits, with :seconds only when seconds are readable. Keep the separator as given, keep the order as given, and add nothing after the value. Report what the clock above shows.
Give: 2:46
